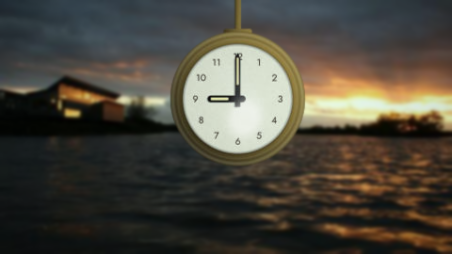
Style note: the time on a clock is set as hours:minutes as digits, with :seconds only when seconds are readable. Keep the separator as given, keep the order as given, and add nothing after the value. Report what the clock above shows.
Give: 9:00
